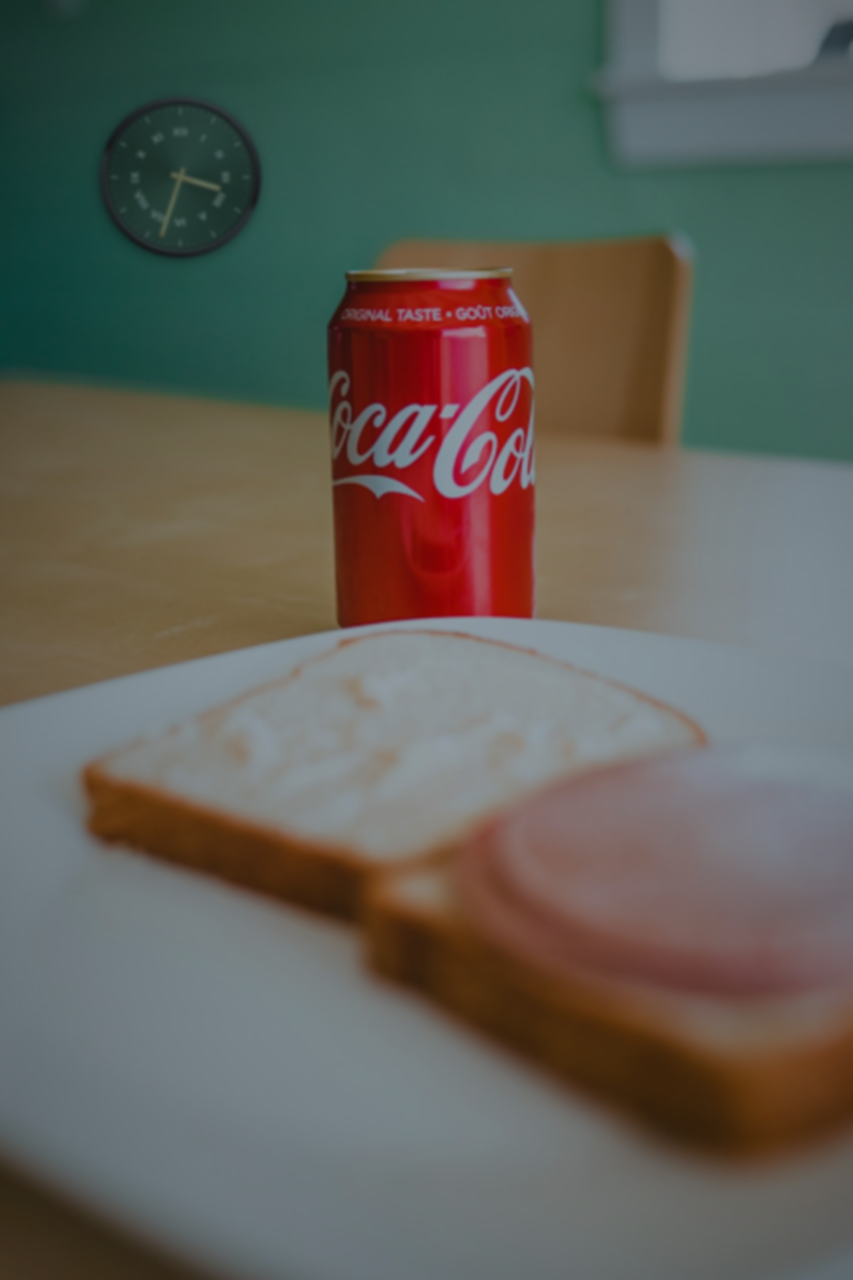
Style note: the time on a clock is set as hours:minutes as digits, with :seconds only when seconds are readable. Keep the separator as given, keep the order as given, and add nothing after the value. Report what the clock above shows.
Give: 3:33
